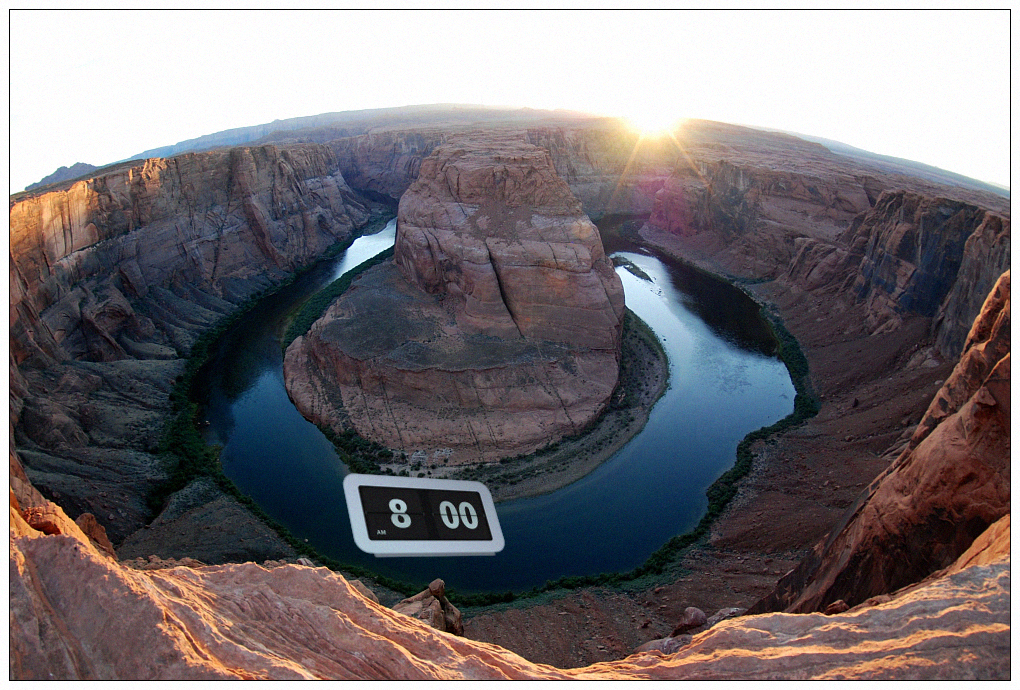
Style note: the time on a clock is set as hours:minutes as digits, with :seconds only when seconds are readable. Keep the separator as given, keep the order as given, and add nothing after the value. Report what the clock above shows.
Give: 8:00
